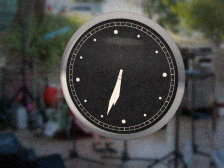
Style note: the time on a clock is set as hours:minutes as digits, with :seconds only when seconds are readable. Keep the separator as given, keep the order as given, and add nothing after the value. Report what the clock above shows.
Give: 6:34
